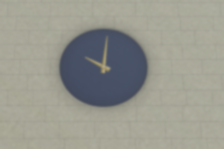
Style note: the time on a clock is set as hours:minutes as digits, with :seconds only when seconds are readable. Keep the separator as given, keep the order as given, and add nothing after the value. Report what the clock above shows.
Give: 10:01
